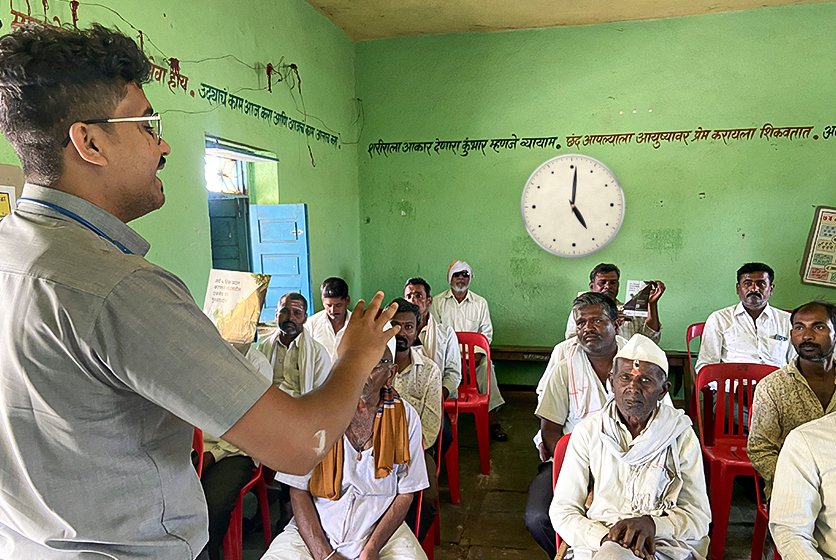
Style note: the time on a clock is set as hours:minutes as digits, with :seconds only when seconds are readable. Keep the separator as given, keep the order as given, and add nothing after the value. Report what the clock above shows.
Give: 5:01
